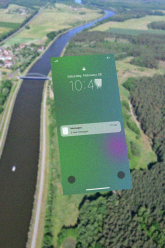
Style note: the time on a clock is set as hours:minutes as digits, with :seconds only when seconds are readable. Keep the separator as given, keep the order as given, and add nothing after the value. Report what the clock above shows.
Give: 10:47
